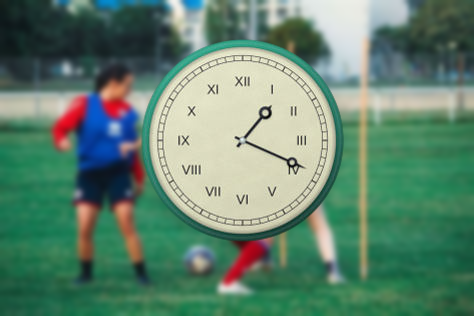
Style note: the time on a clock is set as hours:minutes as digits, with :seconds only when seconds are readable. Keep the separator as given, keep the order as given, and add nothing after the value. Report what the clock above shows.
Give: 1:19
